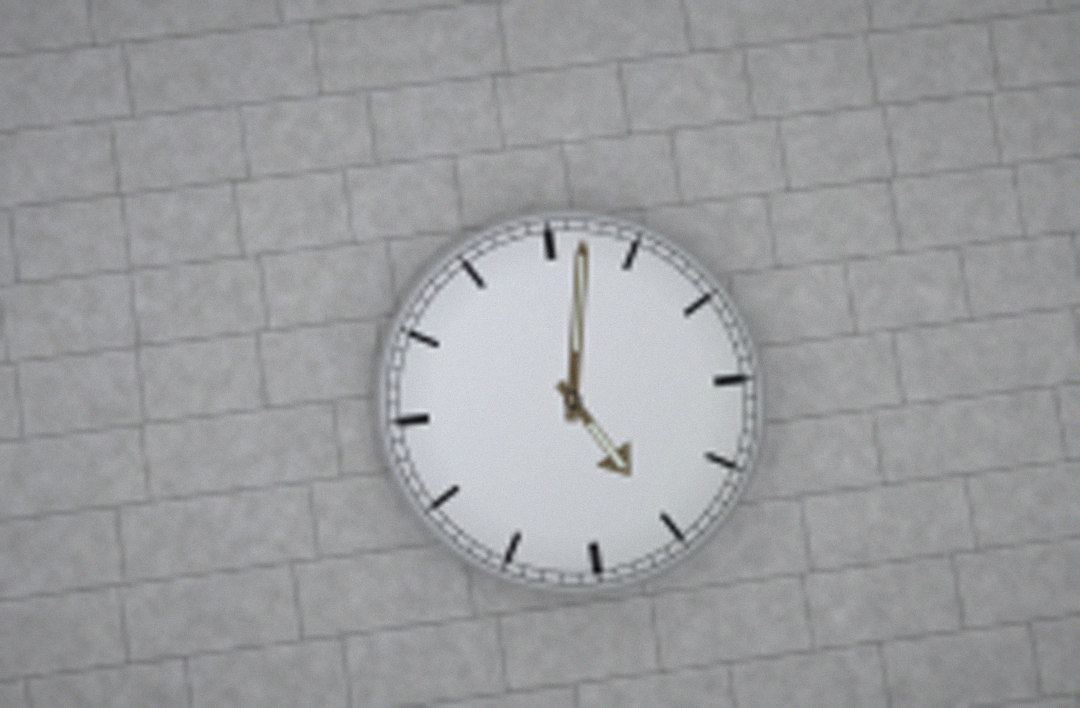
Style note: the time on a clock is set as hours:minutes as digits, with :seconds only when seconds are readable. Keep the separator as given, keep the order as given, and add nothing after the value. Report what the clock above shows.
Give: 5:02
